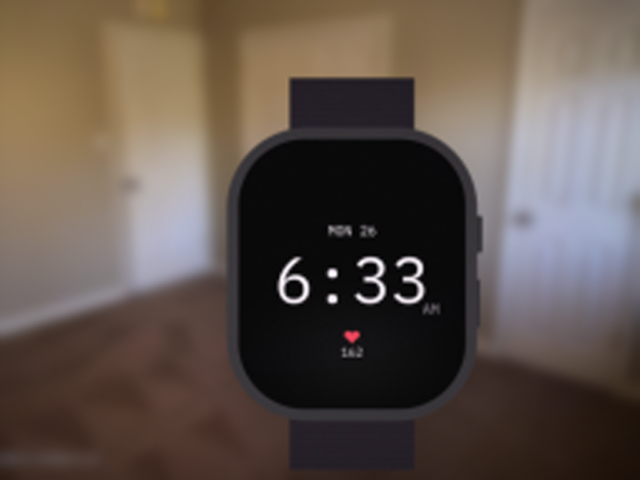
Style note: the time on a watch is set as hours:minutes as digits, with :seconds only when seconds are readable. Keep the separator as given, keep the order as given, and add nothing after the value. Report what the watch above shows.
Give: 6:33
